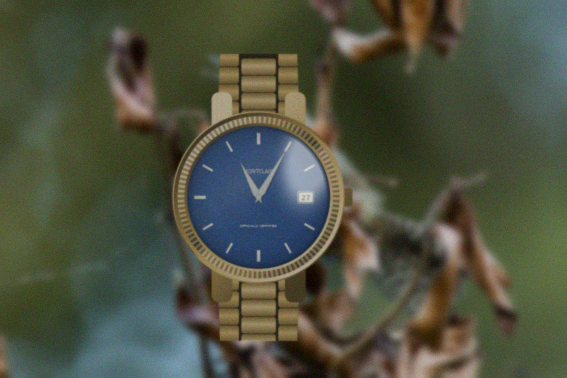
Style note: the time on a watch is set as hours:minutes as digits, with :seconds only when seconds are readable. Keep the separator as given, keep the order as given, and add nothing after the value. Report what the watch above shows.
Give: 11:05
